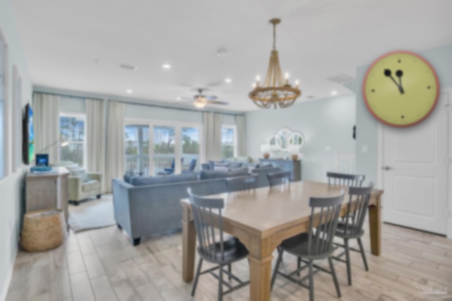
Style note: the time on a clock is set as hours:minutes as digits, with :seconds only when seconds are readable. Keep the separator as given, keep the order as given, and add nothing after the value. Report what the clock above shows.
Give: 11:54
